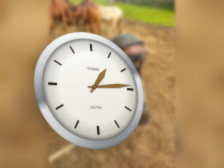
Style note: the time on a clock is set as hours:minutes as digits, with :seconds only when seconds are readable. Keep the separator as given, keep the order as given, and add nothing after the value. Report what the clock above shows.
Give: 1:14
